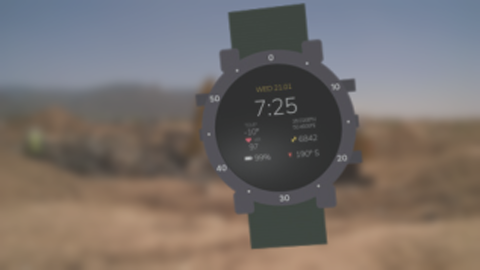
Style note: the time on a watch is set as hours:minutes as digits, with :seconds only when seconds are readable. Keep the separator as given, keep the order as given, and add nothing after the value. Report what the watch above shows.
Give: 7:25
